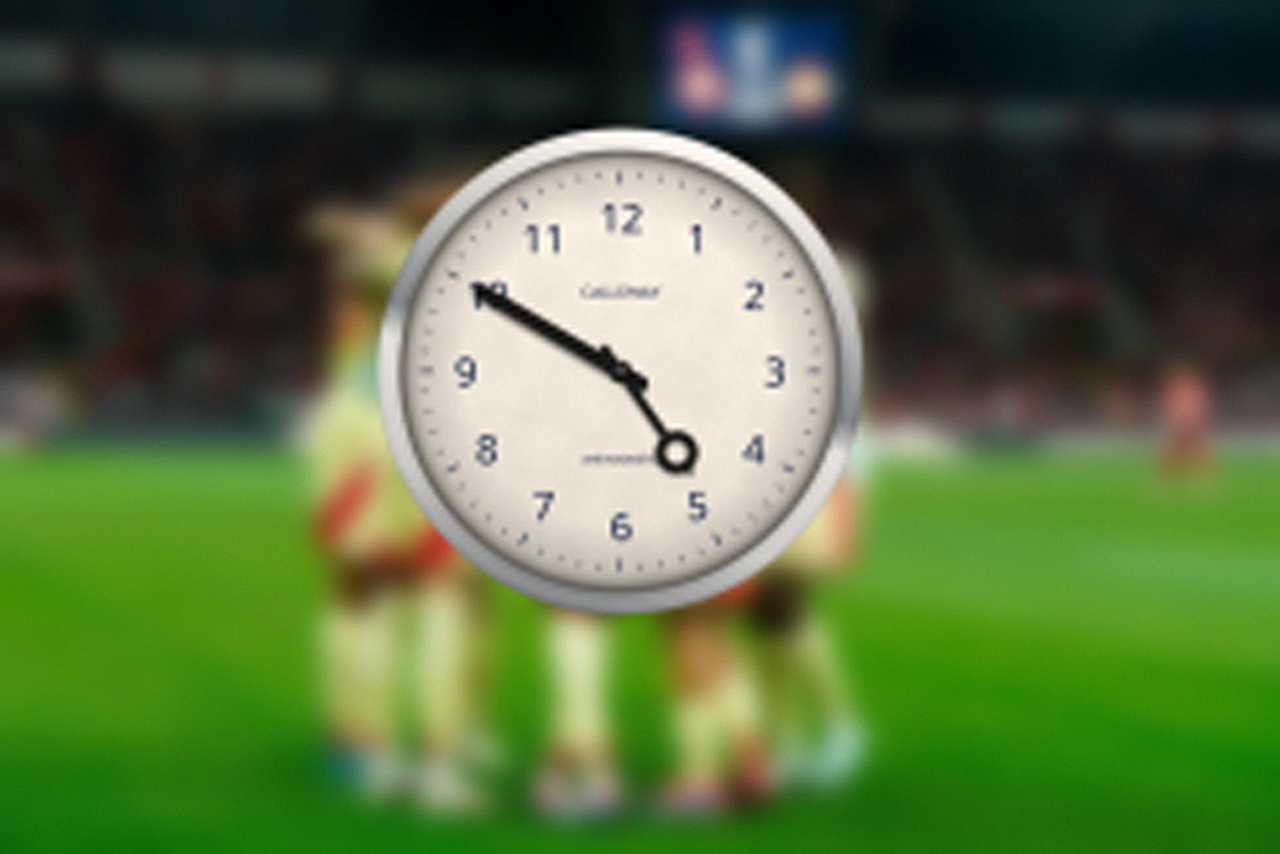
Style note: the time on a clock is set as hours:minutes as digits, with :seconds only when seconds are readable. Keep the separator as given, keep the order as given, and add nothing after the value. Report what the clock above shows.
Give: 4:50
